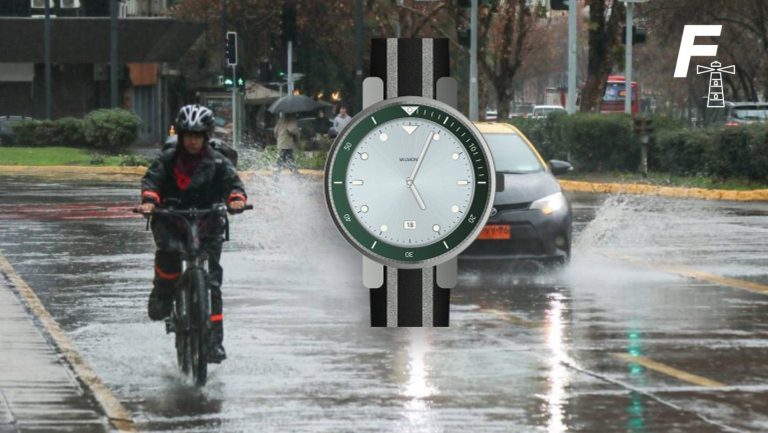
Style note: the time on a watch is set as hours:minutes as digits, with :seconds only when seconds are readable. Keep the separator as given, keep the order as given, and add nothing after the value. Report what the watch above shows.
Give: 5:04
